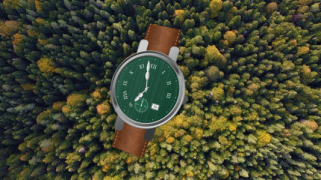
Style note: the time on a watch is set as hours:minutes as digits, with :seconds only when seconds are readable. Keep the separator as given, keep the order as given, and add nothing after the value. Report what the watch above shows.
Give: 6:58
